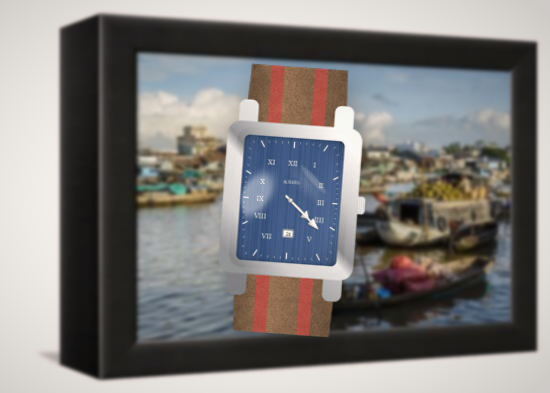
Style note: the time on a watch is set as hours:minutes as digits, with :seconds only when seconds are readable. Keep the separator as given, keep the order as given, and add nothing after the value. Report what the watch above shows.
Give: 4:22
